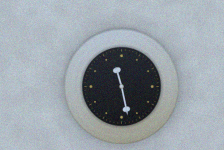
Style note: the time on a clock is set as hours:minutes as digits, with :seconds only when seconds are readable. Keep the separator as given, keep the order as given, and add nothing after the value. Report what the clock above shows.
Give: 11:28
